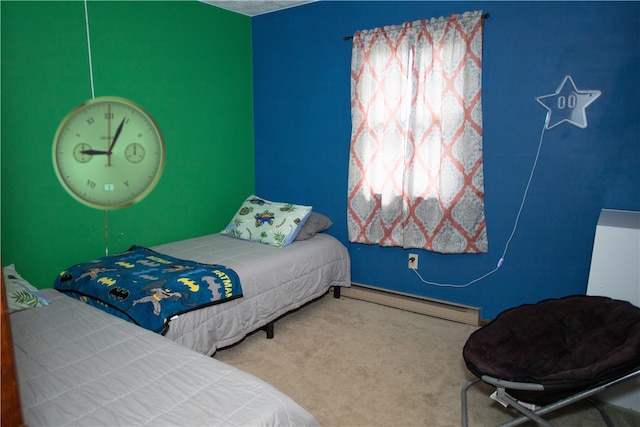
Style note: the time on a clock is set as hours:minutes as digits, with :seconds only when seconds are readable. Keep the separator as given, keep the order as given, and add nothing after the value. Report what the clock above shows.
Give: 9:04
